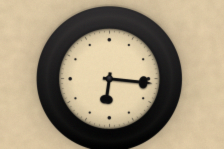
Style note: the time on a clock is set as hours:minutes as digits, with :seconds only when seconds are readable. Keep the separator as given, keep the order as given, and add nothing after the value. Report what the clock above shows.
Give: 6:16
